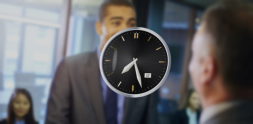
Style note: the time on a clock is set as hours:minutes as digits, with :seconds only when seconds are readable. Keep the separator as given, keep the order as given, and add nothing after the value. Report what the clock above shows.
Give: 7:27
